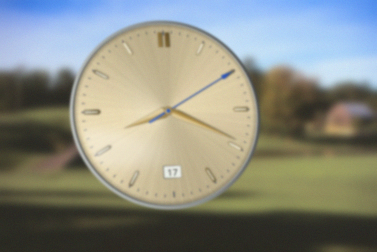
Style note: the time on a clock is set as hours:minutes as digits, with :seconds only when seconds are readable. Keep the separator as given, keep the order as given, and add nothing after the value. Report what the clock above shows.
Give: 8:19:10
